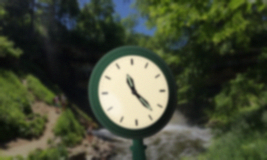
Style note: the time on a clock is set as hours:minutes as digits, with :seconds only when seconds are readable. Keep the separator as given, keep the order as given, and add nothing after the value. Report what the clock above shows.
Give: 11:23
